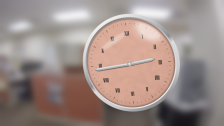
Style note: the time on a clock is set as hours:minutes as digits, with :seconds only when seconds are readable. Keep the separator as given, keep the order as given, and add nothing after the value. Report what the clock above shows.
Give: 2:44
